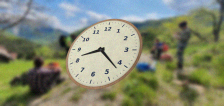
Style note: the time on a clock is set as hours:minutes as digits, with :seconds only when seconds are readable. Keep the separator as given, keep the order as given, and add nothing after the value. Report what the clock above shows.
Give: 8:22
